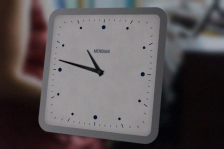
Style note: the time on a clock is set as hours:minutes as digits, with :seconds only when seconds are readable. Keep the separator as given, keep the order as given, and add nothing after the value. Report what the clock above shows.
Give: 10:47
